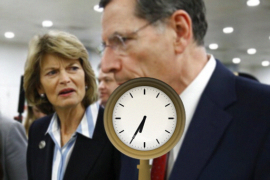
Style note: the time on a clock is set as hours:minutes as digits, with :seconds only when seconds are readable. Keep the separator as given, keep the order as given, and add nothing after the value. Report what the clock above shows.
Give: 6:35
